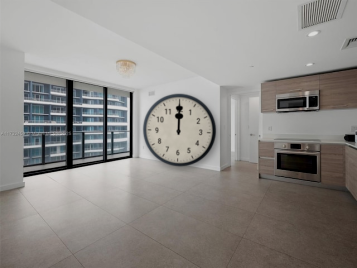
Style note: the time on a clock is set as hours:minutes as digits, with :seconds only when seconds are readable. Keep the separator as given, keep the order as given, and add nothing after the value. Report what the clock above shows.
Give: 12:00
